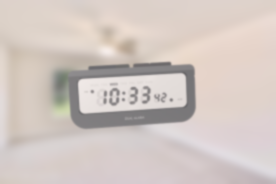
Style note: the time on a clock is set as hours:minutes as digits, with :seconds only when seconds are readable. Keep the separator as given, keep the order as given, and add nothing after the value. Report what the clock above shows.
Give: 10:33
